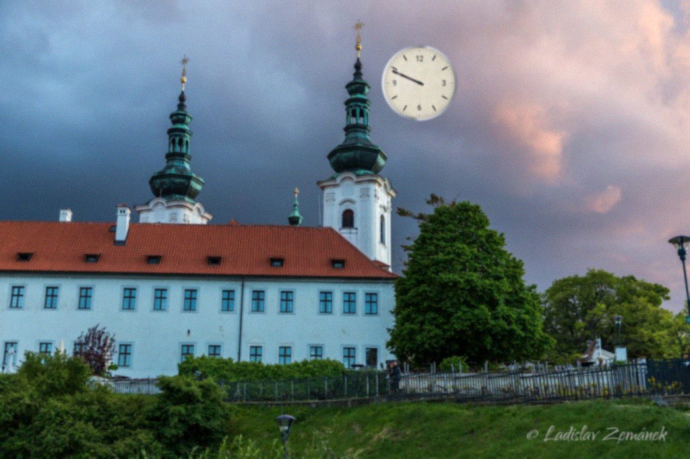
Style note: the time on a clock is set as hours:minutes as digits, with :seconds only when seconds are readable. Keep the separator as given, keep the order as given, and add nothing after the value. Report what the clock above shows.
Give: 9:49
